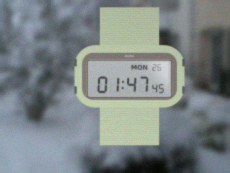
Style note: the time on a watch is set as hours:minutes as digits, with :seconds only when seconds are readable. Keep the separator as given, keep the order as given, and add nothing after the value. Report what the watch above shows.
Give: 1:47:45
